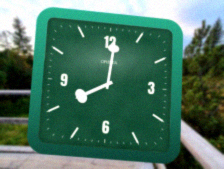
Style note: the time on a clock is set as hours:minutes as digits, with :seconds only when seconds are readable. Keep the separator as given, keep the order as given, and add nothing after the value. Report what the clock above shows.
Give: 8:01
